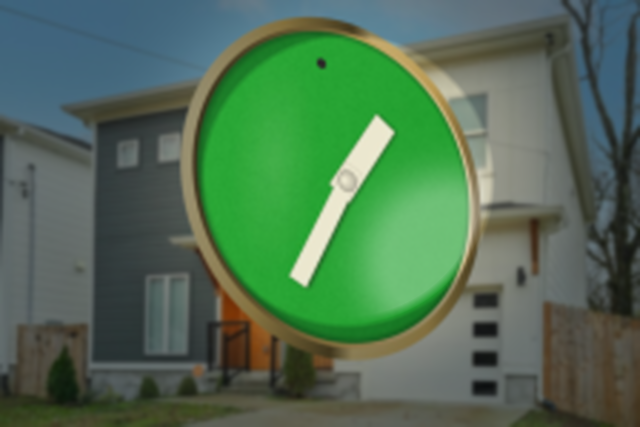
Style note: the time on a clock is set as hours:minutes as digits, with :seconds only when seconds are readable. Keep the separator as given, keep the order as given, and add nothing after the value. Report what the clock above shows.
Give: 1:37
